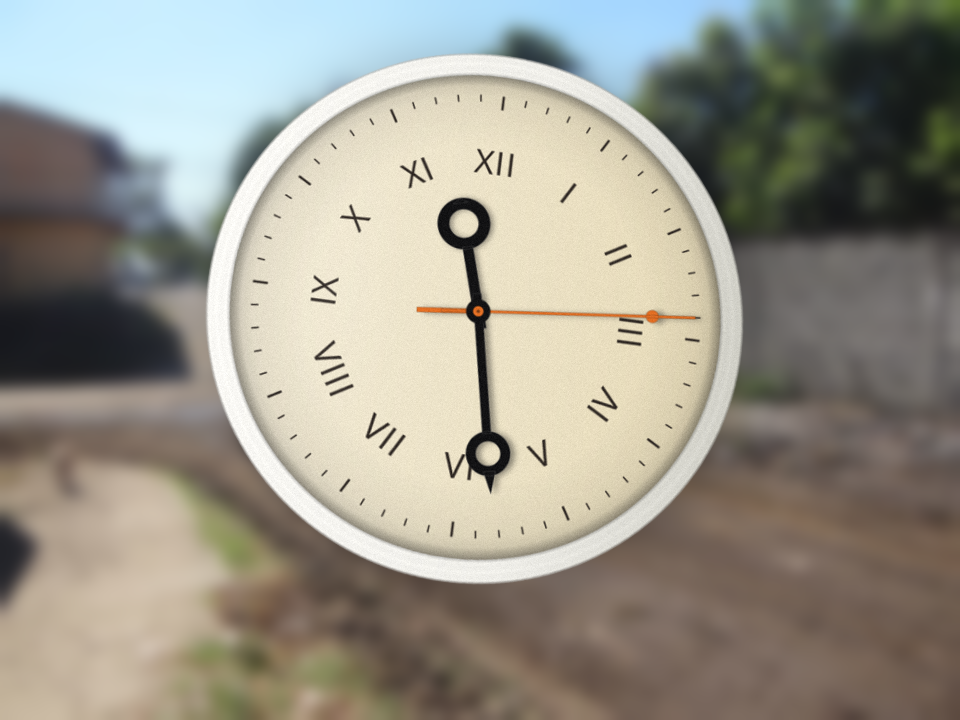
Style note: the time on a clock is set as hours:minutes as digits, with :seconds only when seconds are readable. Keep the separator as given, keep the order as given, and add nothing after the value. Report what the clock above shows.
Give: 11:28:14
